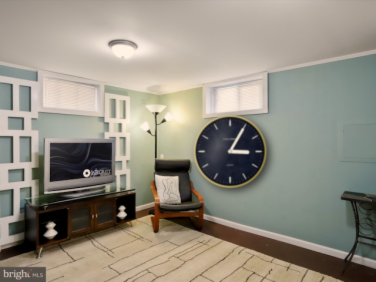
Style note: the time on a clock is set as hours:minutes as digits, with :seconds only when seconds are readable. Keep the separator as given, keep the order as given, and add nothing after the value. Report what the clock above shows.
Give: 3:05
